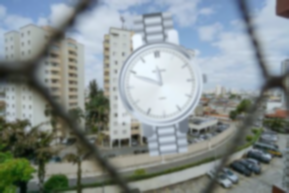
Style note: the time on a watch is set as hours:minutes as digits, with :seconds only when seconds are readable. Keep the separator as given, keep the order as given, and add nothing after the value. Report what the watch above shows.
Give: 11:49
